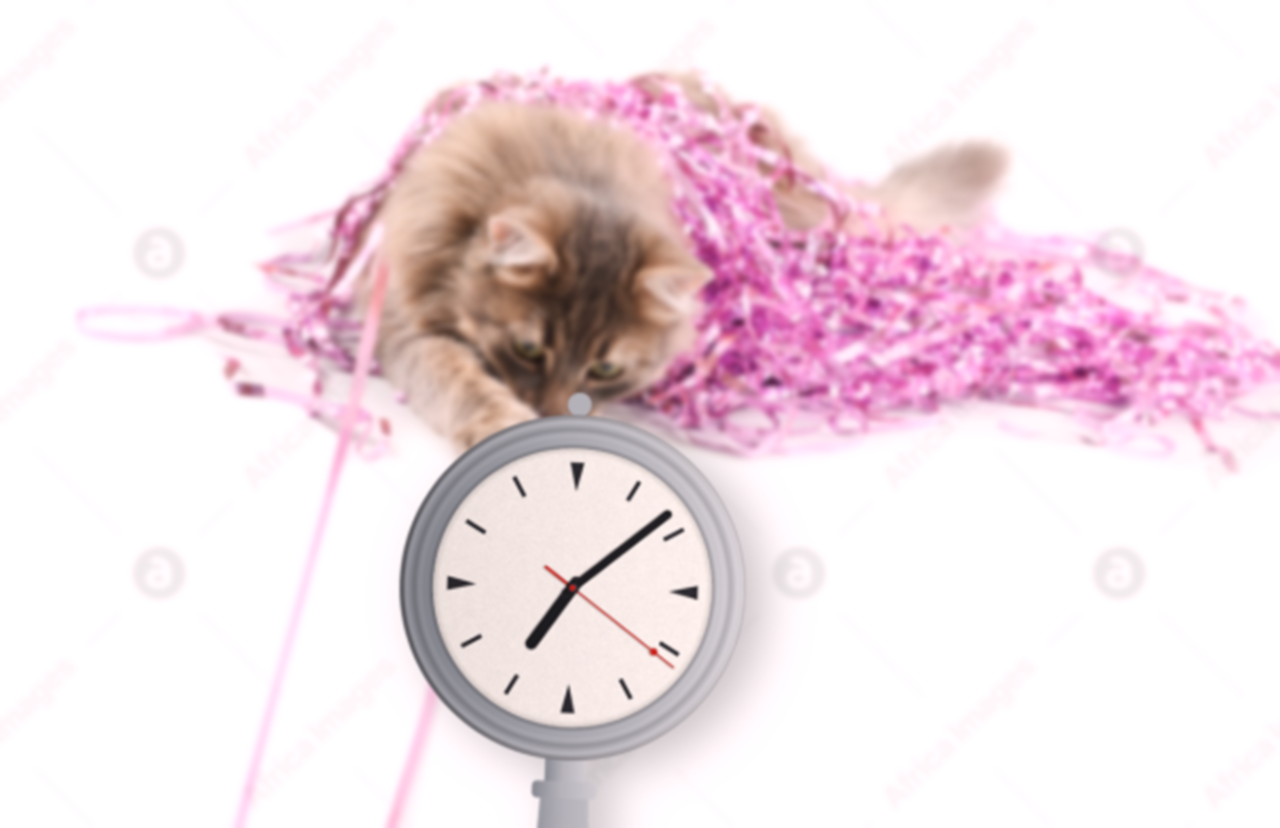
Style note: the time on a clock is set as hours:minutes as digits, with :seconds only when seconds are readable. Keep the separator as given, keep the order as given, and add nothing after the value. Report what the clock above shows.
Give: 7:08:21
